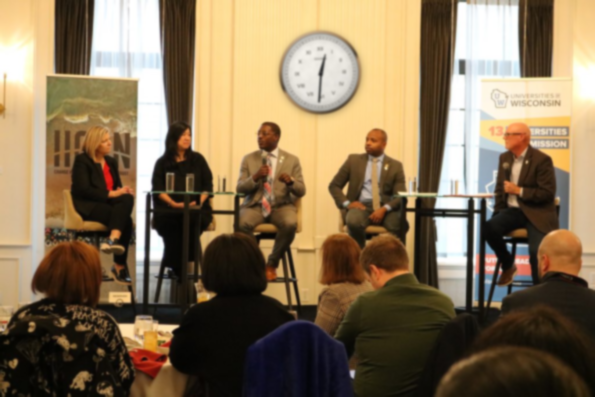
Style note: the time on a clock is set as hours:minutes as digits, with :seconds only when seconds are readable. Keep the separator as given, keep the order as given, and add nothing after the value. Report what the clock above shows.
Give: 12:31
